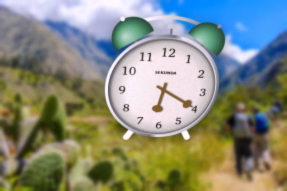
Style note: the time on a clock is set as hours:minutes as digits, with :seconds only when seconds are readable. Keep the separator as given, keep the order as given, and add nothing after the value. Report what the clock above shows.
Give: 6:20
